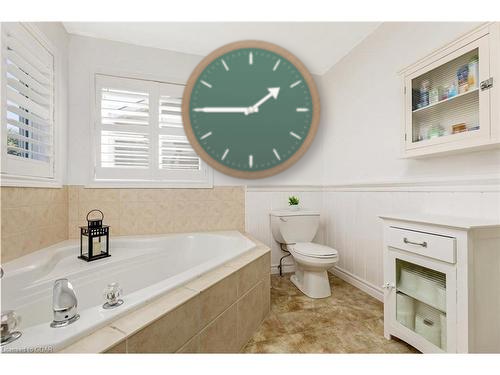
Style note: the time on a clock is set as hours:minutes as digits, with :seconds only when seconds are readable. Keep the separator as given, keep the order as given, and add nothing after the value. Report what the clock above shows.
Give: 1:45
